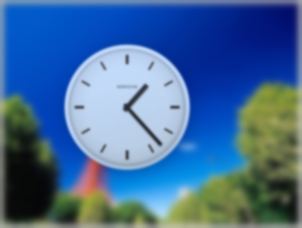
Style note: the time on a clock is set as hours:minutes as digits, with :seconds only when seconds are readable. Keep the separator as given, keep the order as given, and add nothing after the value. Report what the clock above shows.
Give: 1:23
